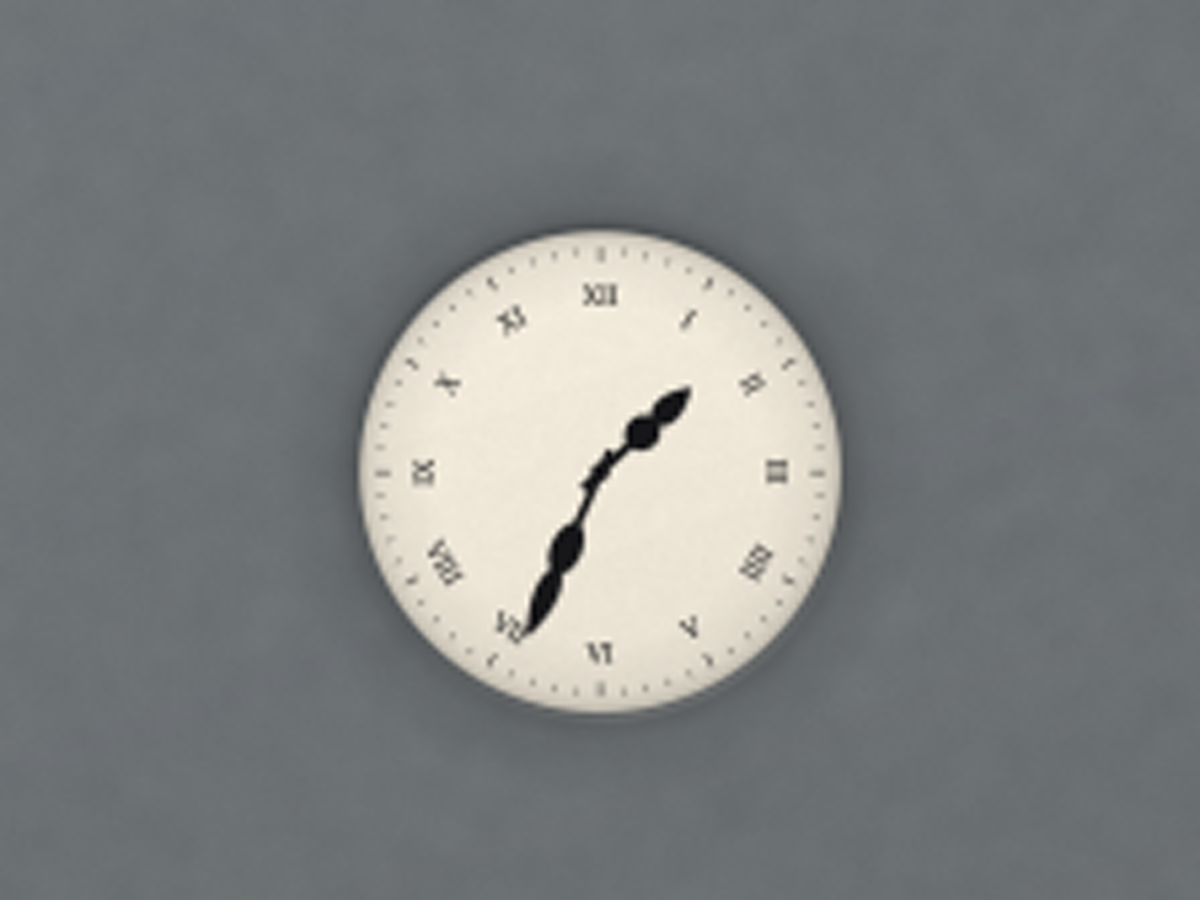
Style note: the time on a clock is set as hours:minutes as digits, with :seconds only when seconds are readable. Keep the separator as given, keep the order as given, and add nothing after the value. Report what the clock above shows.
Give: 1:34
